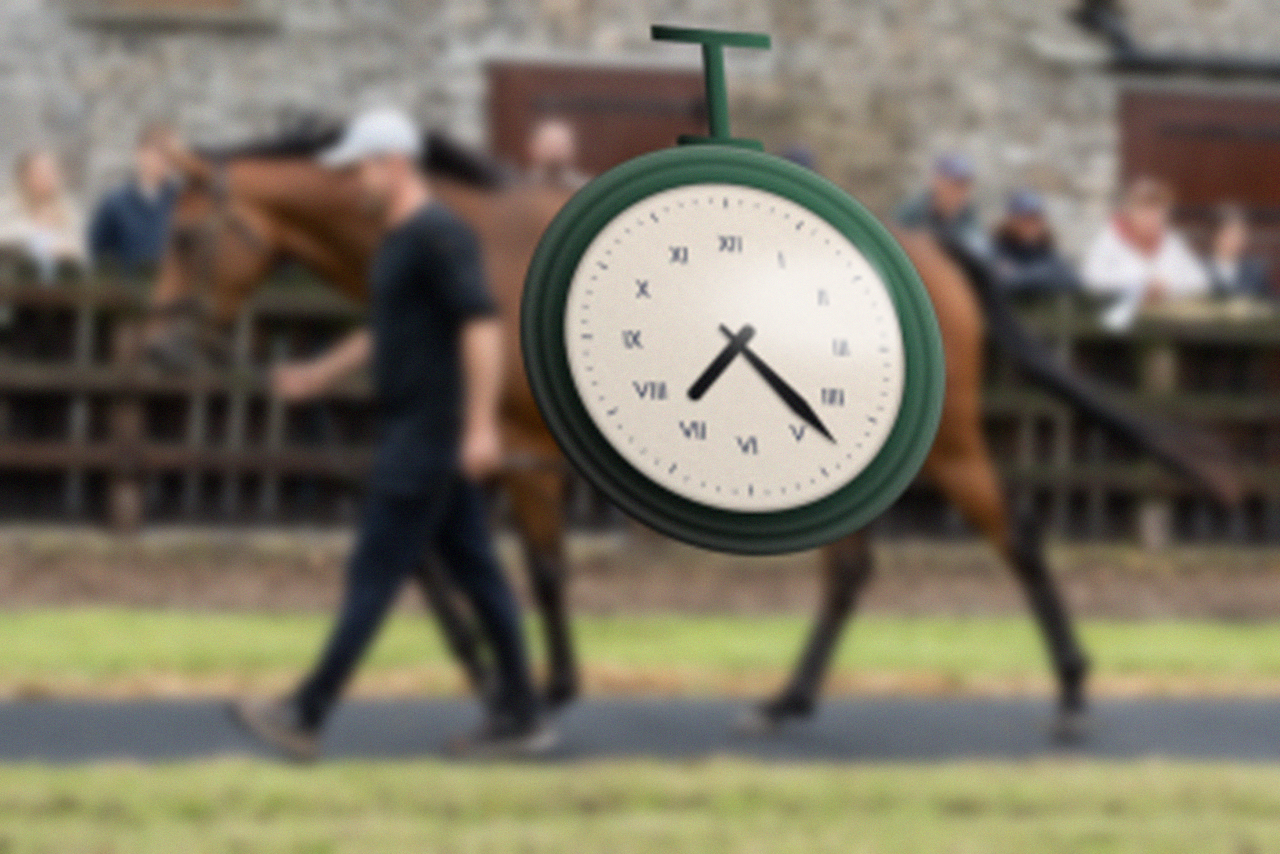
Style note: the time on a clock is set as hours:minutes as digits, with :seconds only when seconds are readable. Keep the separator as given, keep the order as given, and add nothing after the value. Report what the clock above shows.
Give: 7:23
